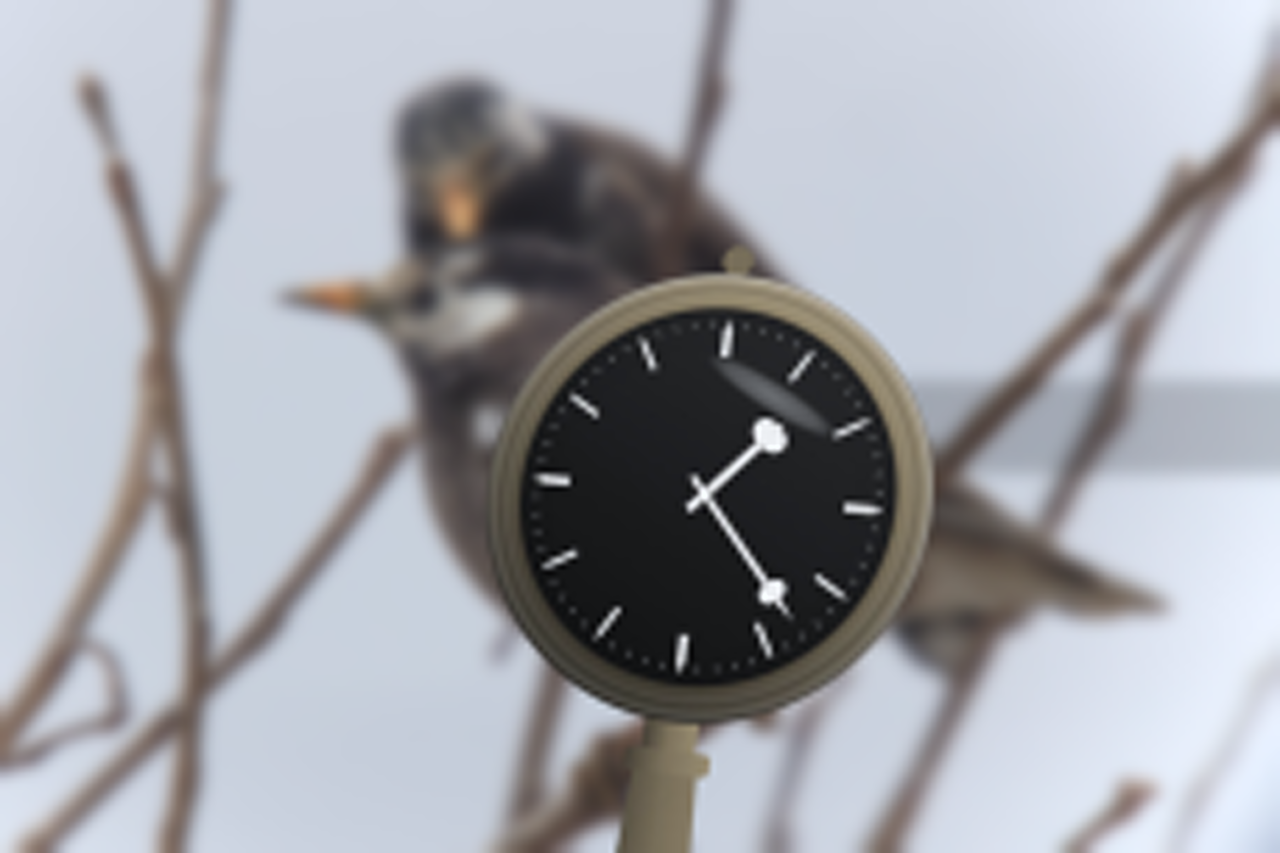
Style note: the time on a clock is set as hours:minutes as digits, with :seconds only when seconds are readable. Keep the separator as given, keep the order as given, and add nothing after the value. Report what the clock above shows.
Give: 1:23
